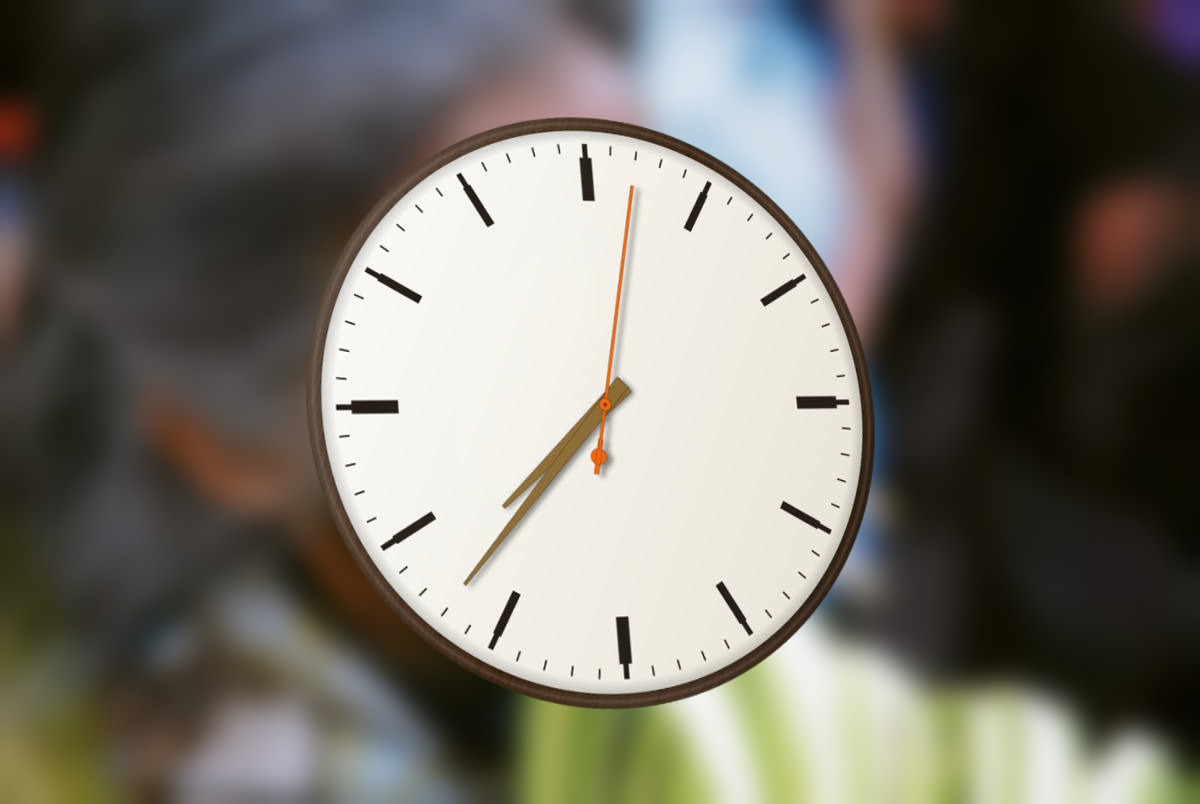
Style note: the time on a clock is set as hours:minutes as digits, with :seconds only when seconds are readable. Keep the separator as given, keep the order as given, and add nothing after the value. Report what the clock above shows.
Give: 7:37:02
